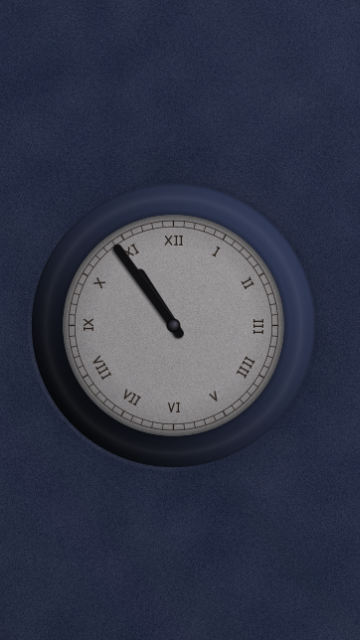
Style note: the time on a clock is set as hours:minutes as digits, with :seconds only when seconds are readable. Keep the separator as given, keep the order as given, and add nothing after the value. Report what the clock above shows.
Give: 10:54
